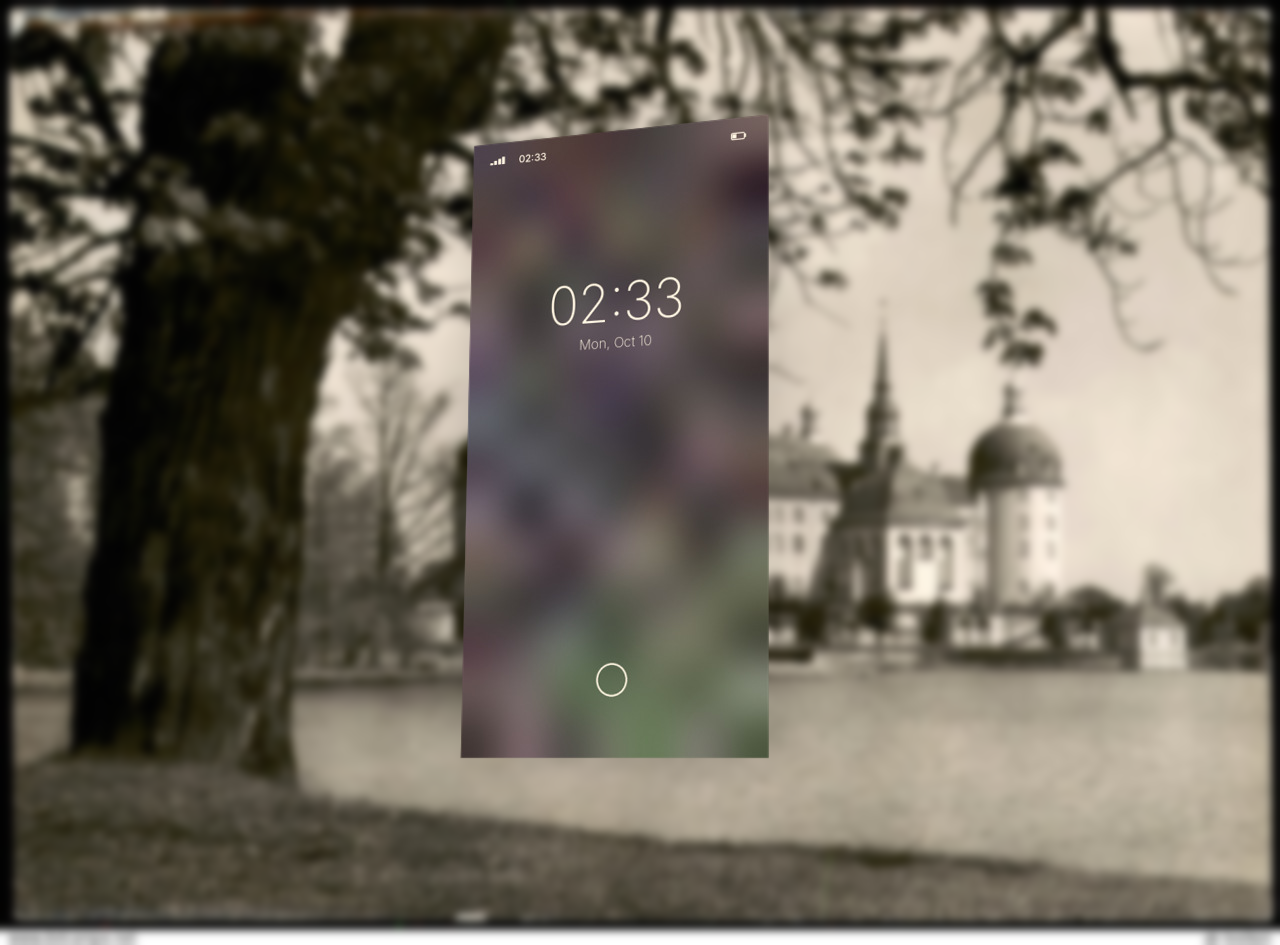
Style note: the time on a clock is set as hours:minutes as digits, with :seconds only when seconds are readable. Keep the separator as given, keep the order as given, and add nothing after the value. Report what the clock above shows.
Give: 2:33
